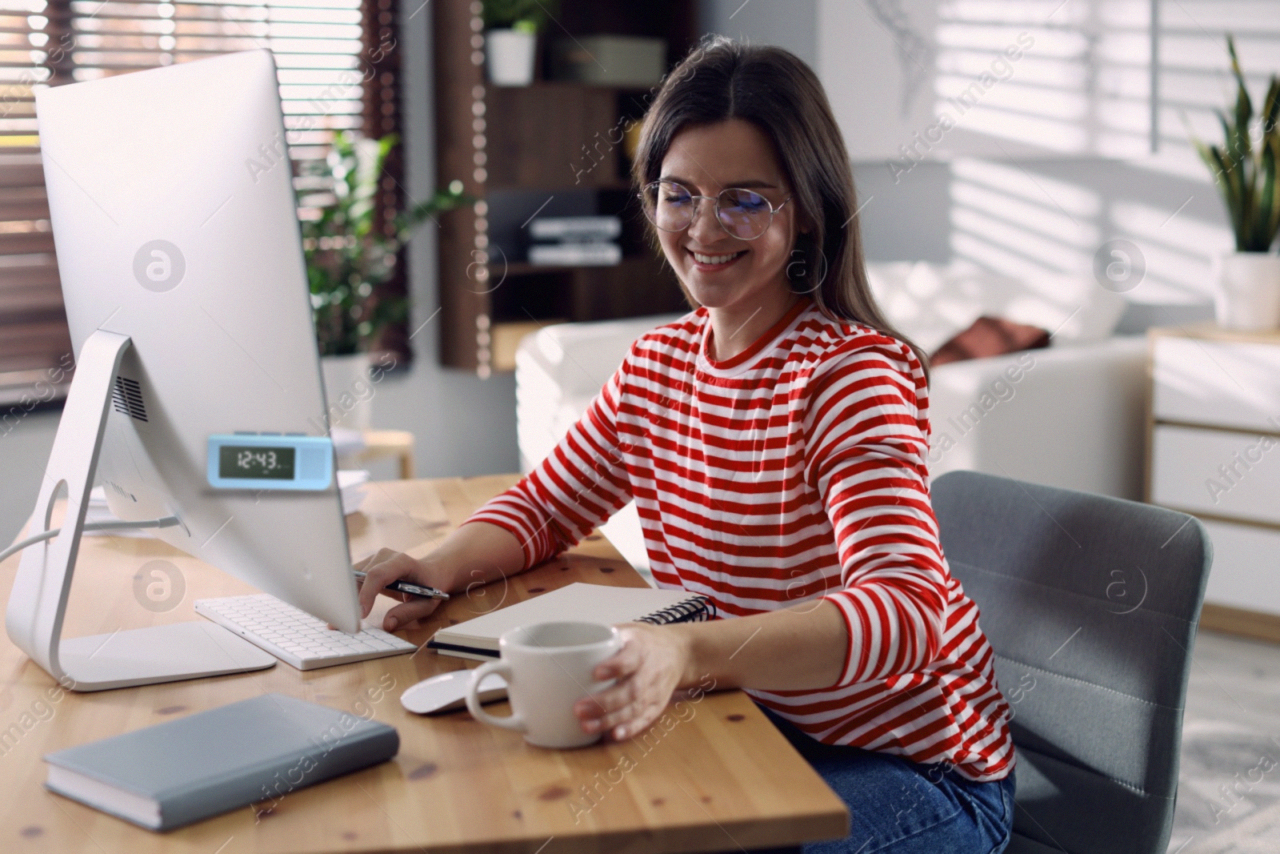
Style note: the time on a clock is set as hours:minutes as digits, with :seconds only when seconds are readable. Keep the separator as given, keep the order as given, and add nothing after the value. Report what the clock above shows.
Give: 12:43
